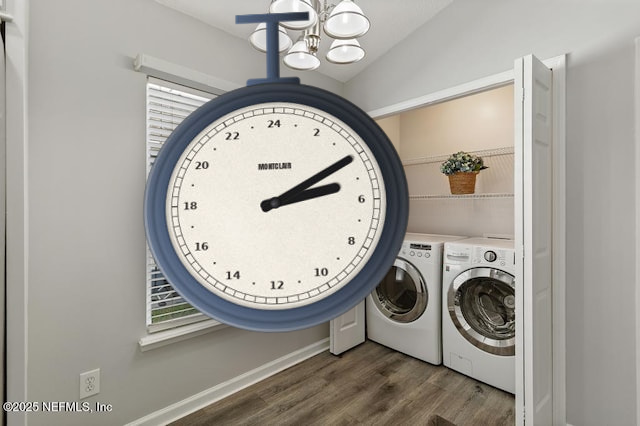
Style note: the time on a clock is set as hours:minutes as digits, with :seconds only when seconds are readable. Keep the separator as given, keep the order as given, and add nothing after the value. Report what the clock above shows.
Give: 5:10
